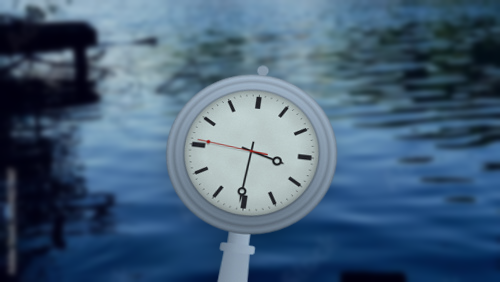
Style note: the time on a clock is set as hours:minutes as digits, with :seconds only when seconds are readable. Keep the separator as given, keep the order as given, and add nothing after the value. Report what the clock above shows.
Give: 3:30:46
